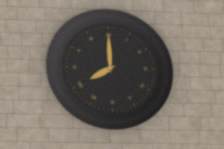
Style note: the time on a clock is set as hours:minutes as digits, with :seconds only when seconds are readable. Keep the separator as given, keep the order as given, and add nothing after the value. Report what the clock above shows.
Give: 8:00
